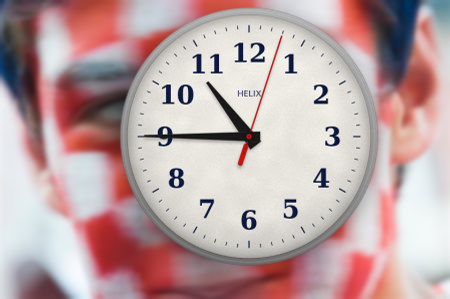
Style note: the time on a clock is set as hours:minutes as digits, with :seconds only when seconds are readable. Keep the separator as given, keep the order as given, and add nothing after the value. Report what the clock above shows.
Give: 10:45:03
